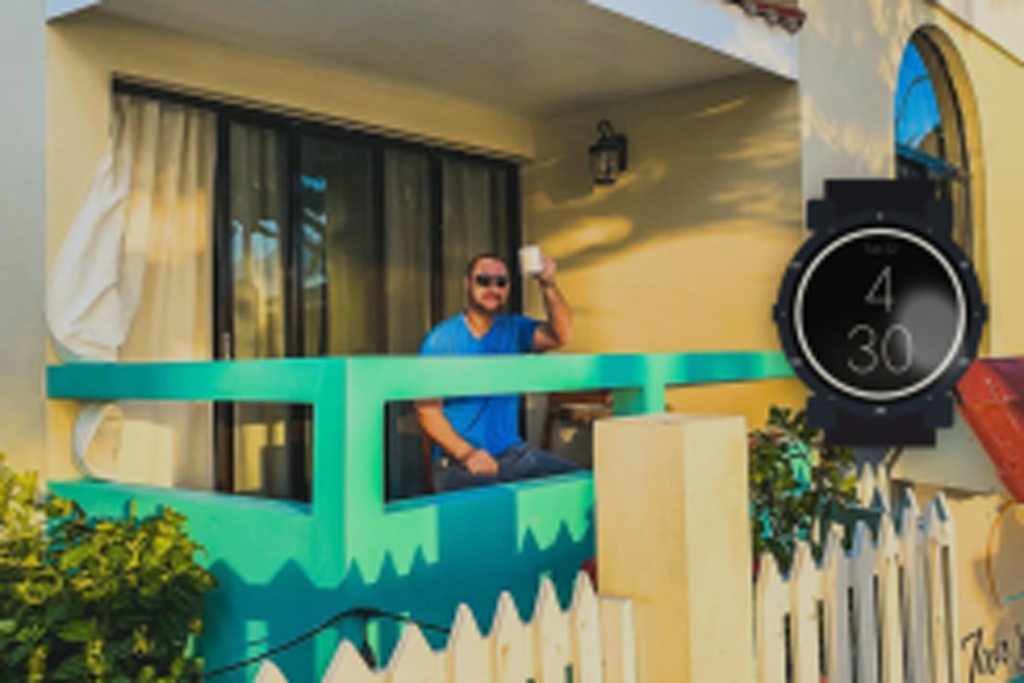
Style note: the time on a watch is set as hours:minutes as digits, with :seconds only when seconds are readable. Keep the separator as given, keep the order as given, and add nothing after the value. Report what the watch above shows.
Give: 4:30
